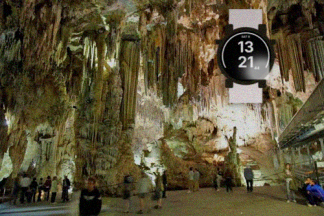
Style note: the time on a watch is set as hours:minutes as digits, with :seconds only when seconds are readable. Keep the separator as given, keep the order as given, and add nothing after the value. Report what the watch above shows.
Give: 13:21
